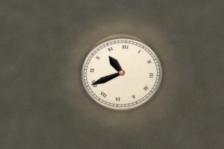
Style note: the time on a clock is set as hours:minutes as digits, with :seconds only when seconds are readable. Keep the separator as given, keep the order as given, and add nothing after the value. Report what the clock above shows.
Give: 10:40
